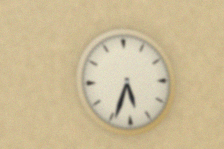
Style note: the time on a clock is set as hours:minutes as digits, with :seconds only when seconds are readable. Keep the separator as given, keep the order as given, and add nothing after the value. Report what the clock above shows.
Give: 5:34
